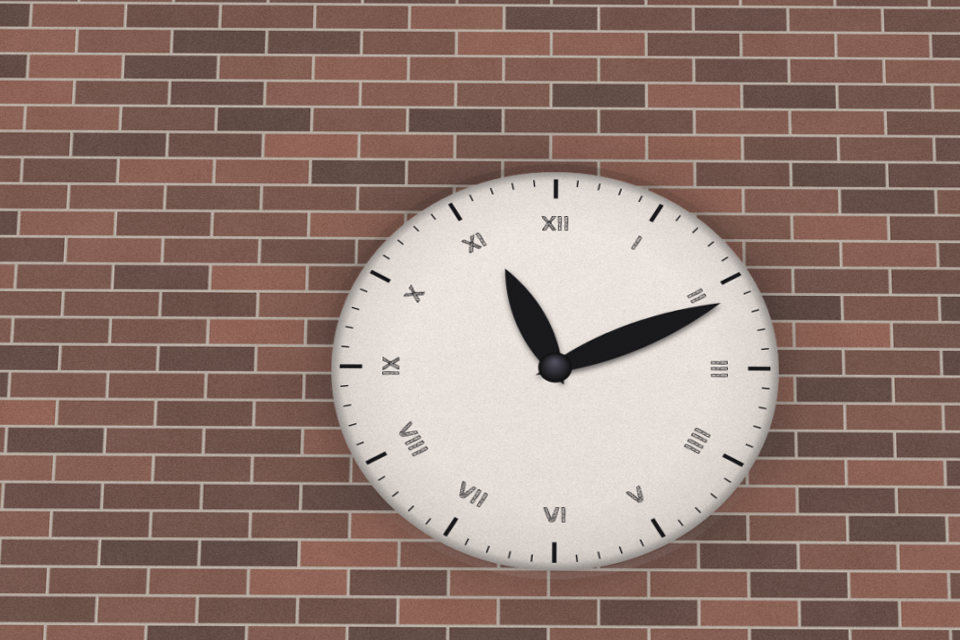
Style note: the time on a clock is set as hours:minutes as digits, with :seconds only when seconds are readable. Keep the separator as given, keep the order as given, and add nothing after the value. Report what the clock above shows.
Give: 11:11
